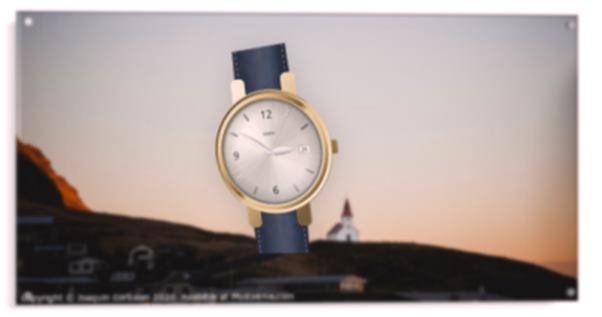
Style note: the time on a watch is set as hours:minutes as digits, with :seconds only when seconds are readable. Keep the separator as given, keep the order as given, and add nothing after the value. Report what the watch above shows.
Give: 2:51
